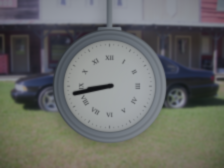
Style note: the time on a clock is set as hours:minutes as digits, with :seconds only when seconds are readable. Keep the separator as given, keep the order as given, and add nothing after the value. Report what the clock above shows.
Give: 8:43
